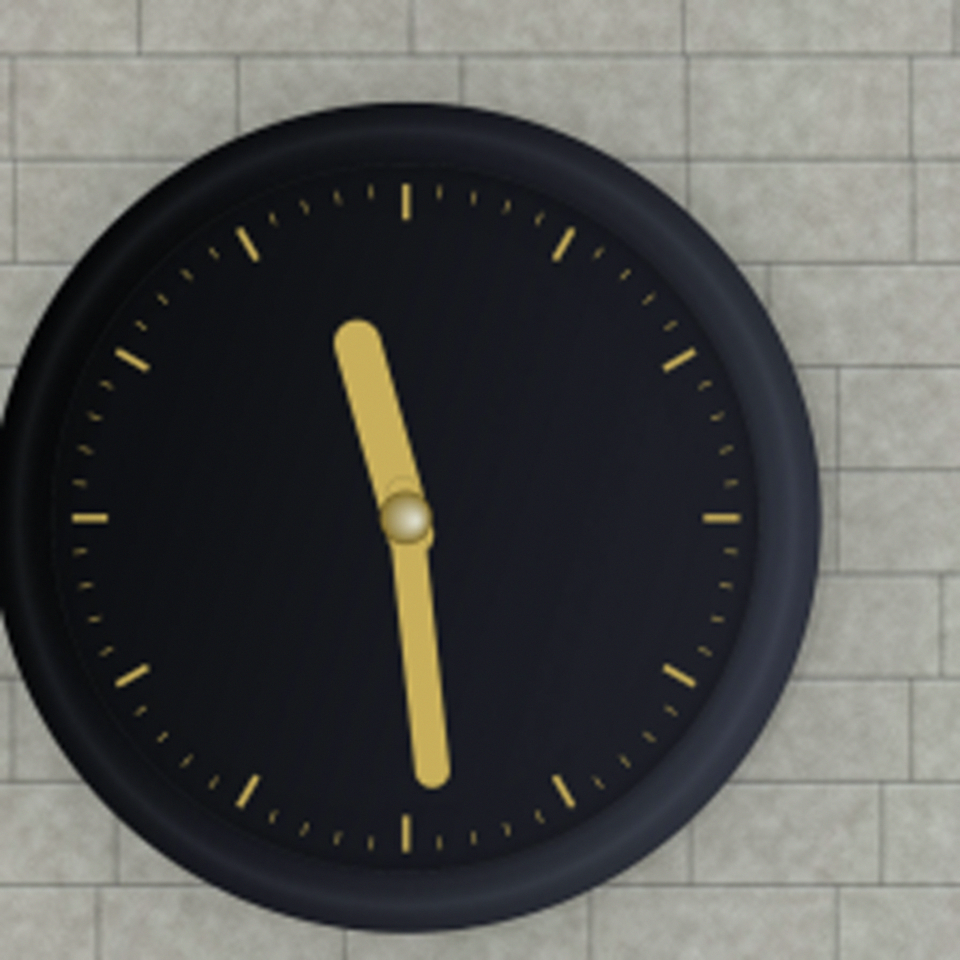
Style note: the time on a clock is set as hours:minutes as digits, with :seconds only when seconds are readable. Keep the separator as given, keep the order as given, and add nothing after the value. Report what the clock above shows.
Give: 11:29
